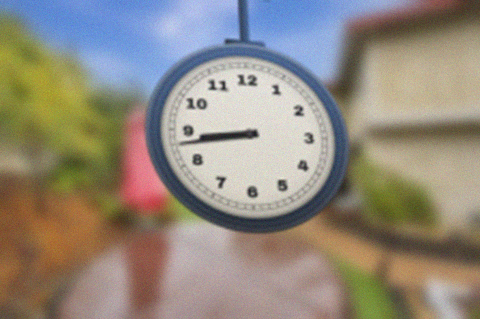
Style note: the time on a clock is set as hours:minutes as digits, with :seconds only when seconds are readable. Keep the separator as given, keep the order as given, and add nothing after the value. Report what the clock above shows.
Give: 8:43
